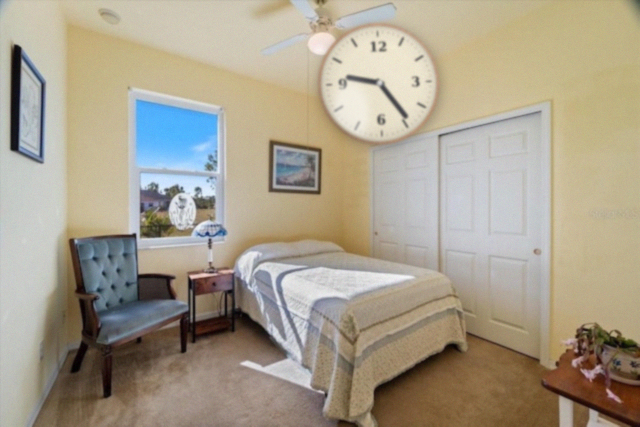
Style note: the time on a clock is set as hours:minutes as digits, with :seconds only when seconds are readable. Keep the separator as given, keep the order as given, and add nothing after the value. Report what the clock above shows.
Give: 9:24
